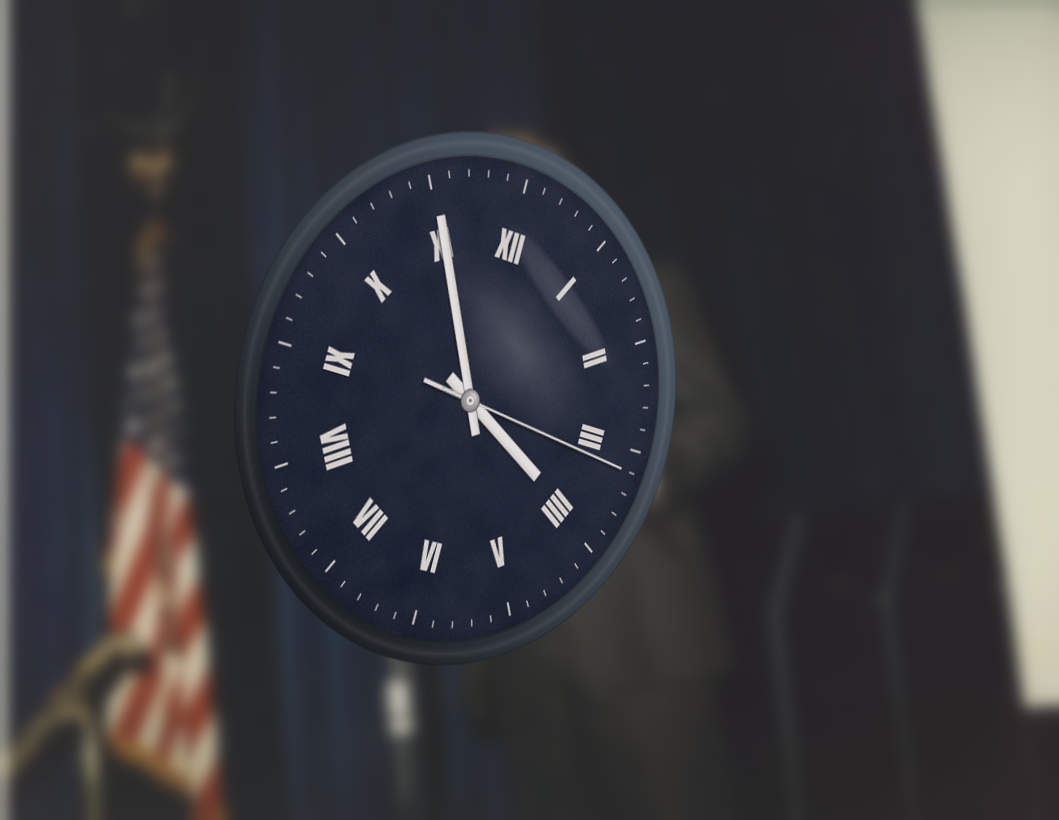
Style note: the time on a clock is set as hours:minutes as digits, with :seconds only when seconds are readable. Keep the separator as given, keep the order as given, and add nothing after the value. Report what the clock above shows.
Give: 3:55:16
